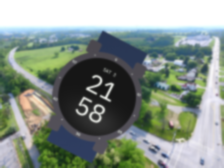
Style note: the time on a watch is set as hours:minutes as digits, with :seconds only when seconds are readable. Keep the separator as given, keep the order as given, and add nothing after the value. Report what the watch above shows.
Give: 21:58
